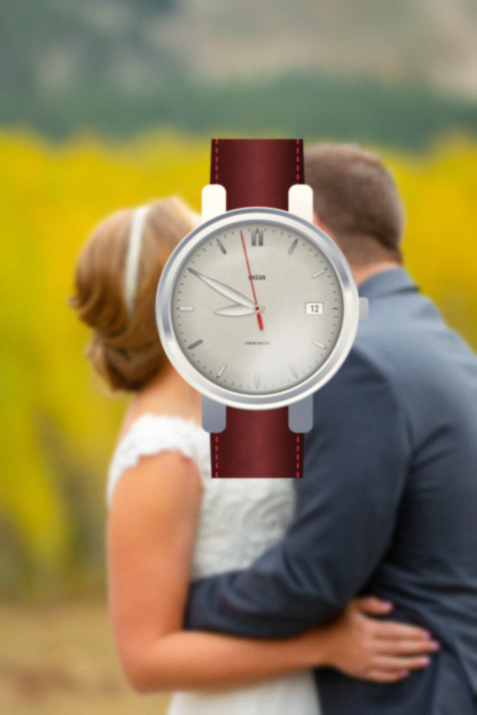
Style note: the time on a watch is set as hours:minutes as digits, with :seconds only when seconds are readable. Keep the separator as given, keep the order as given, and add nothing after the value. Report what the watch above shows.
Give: 8:49:58
